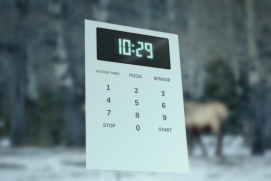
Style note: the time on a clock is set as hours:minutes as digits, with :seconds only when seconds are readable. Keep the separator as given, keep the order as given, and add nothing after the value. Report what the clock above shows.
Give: 10:29
